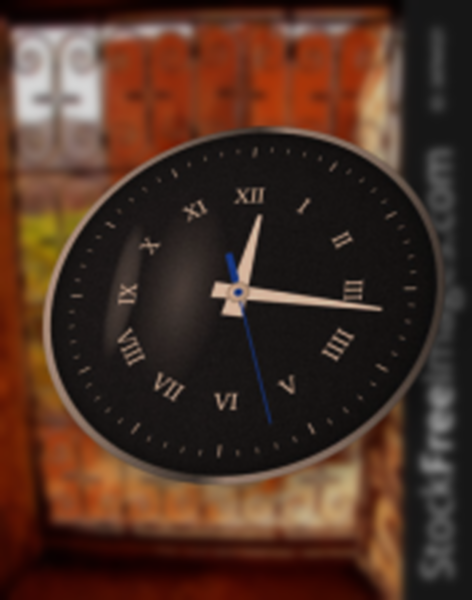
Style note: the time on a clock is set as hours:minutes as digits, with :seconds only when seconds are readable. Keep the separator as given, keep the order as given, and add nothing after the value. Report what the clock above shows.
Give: 12:16:27
